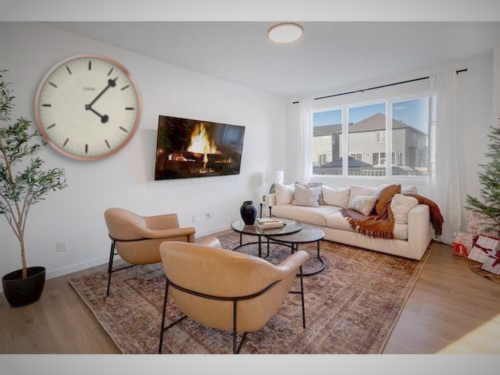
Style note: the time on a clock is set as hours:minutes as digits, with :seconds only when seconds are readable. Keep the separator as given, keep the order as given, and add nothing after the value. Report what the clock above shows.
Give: 4:07
